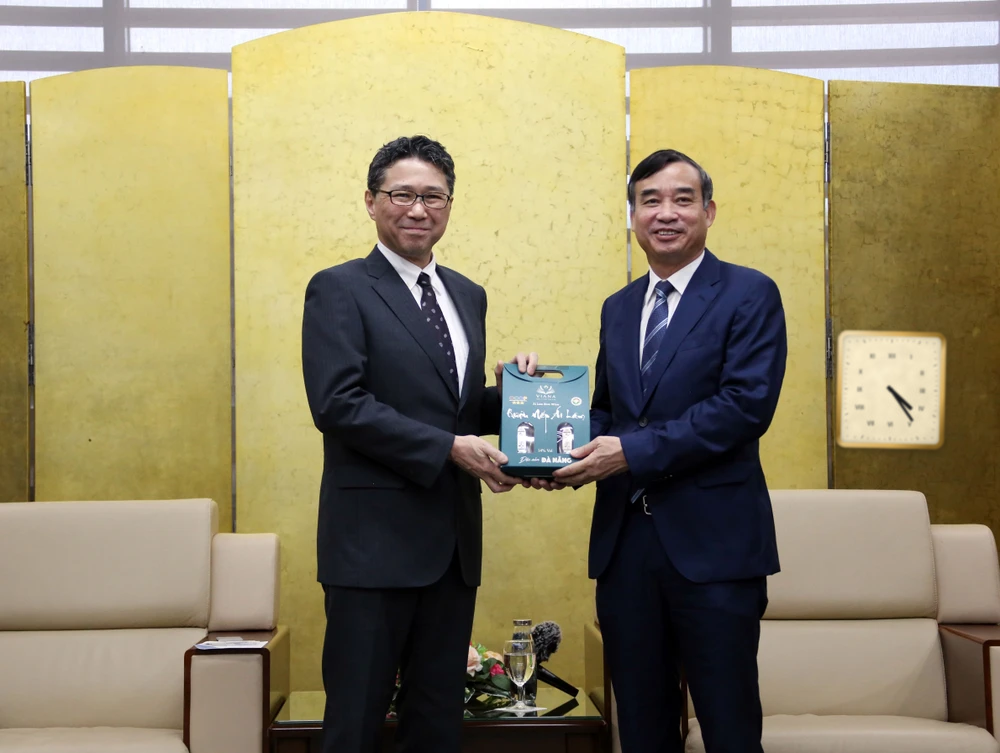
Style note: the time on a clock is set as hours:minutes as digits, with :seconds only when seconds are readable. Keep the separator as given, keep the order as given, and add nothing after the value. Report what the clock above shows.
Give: 4:24
